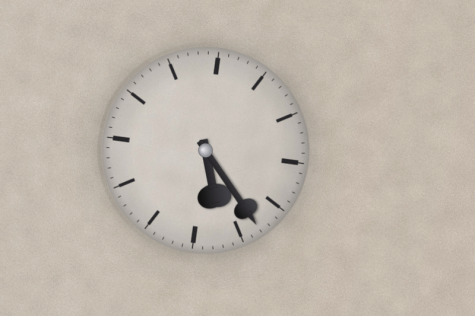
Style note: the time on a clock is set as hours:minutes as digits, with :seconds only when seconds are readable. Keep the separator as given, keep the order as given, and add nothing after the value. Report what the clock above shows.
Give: 5:23
